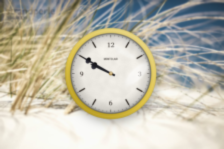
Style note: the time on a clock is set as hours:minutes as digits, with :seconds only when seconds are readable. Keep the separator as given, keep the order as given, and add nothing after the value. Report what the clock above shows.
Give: 9:50
